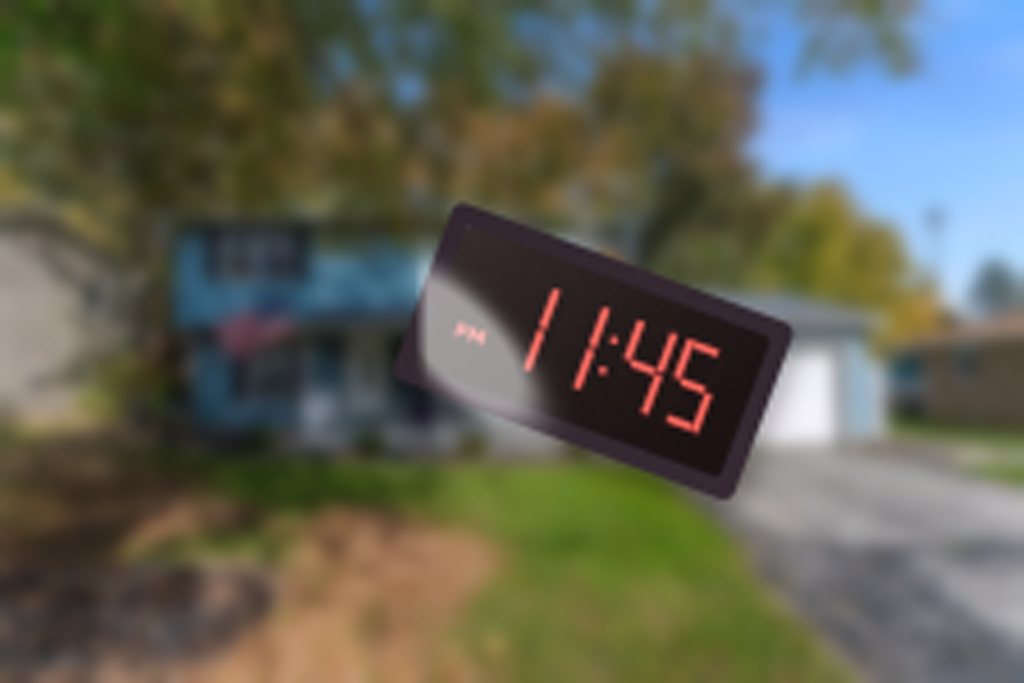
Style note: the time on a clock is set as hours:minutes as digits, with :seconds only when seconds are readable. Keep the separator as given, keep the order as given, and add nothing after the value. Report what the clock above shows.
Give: 11:45
